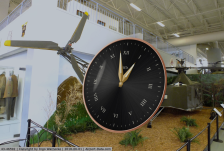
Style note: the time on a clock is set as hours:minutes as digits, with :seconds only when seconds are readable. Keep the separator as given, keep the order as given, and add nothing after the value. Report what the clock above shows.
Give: 12:58
